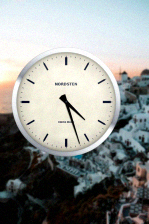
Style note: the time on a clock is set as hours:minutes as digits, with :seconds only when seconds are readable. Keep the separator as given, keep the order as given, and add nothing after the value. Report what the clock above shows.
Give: 4:27
